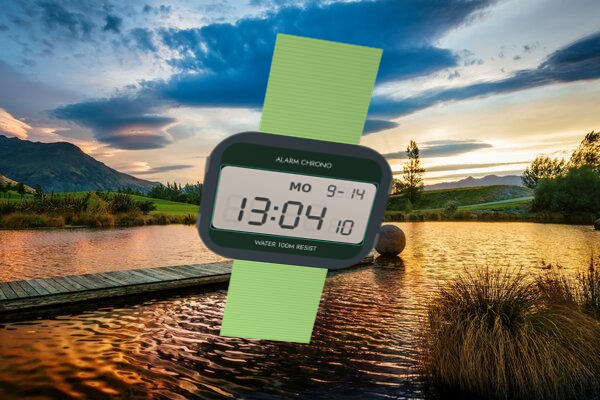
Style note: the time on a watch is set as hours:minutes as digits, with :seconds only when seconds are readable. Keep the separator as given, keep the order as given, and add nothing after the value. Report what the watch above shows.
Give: 13:04:10
